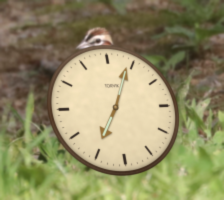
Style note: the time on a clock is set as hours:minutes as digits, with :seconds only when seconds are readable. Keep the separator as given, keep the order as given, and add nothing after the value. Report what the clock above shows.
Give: 7:04
